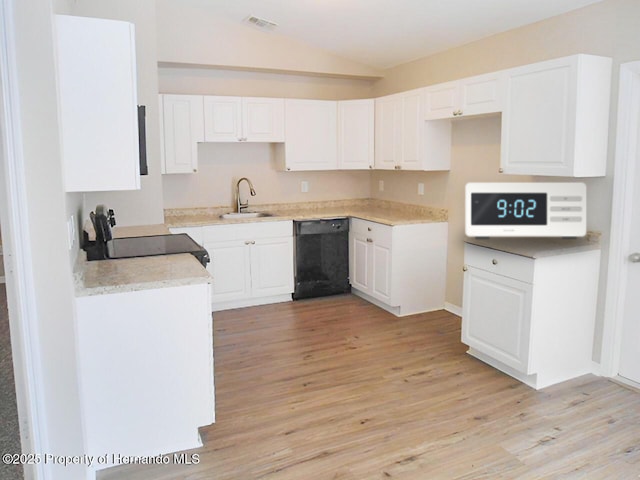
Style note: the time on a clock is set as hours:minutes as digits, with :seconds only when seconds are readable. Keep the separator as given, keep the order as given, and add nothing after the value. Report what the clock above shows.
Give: 9:02
